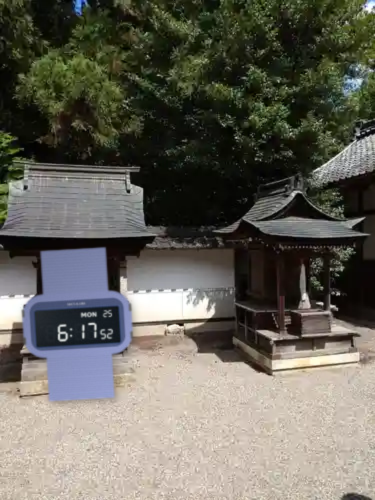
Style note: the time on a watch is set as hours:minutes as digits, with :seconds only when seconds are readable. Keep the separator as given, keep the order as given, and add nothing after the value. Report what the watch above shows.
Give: 6:17
